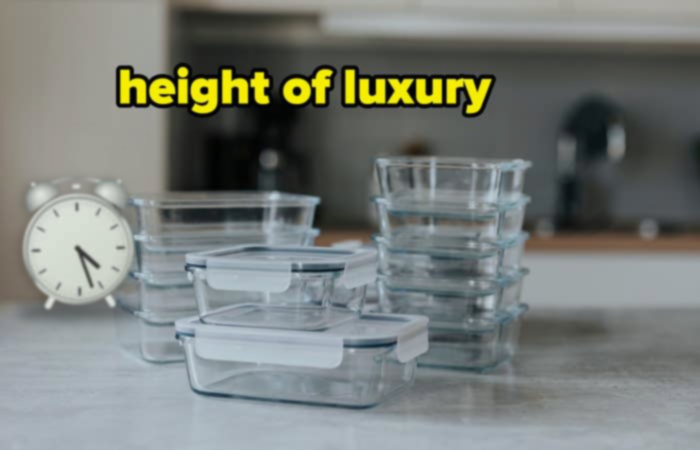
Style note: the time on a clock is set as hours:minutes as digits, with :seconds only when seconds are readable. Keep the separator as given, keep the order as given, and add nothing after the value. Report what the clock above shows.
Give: 4:27
